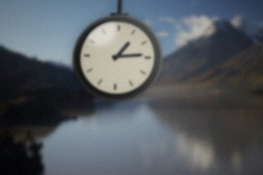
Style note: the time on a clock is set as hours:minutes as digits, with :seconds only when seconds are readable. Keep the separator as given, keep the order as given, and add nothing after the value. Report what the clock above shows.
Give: 1:14
